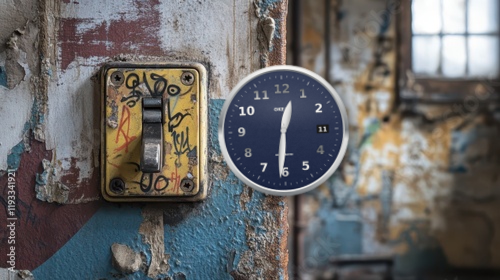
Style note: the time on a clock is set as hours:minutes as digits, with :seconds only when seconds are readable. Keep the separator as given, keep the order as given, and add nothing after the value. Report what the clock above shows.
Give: 12:31
